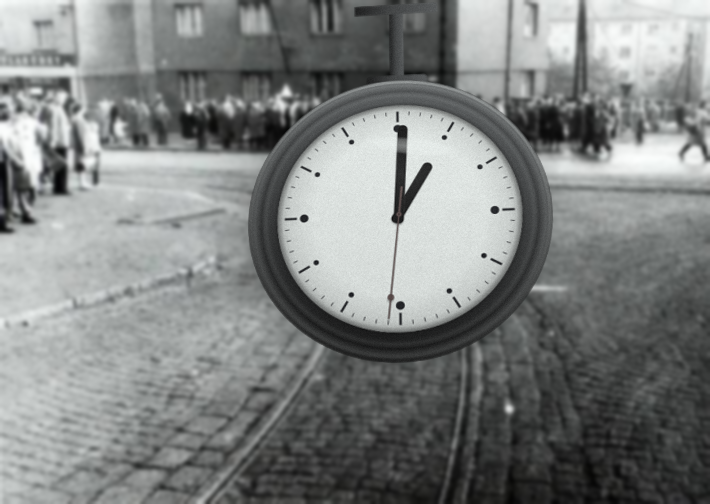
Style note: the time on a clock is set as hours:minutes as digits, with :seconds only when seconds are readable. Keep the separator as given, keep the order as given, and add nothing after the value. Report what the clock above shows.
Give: 1:00:31
